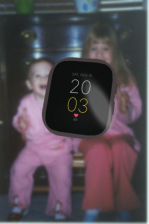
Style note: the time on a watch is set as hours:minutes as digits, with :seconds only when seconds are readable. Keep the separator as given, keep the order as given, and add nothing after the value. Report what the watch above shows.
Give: 20:03
